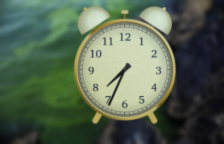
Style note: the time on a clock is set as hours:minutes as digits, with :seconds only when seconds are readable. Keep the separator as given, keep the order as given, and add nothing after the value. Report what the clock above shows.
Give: 7:34
